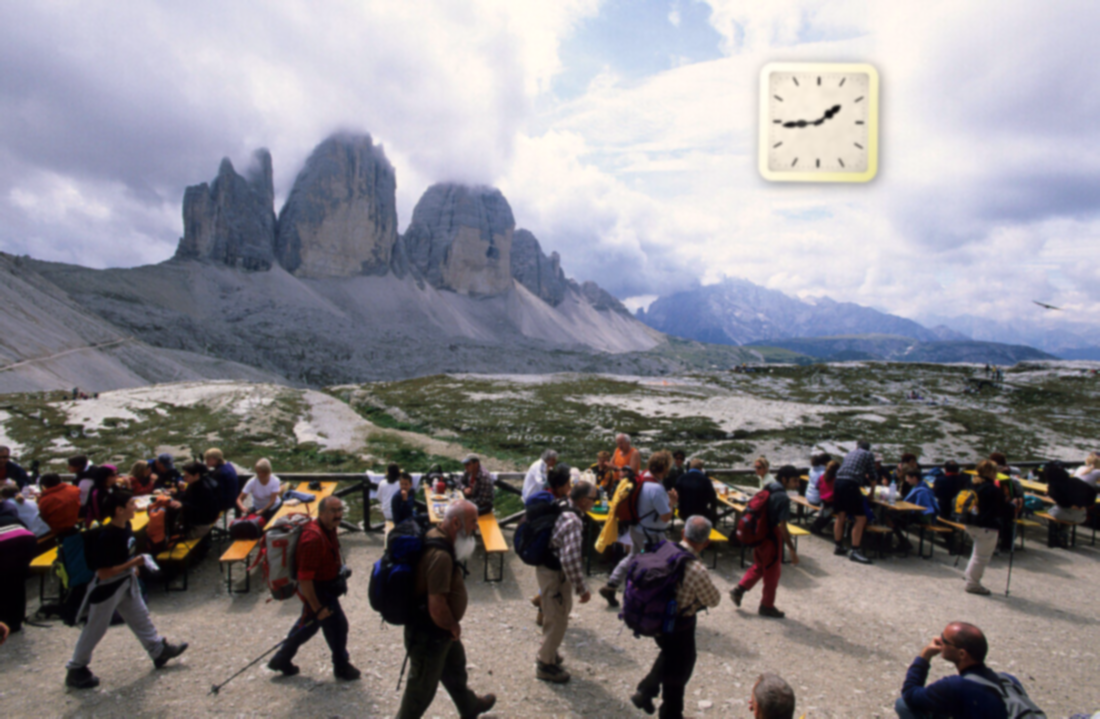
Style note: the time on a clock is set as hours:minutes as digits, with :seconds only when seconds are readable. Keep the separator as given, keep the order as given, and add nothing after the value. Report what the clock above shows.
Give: 1:44
